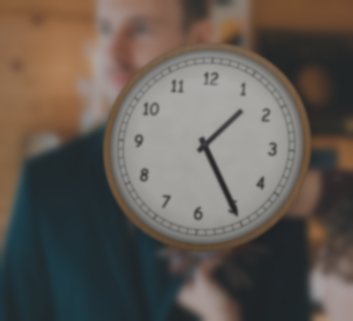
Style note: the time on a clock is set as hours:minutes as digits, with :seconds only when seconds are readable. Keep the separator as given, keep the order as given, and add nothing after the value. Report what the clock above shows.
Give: 1:25
